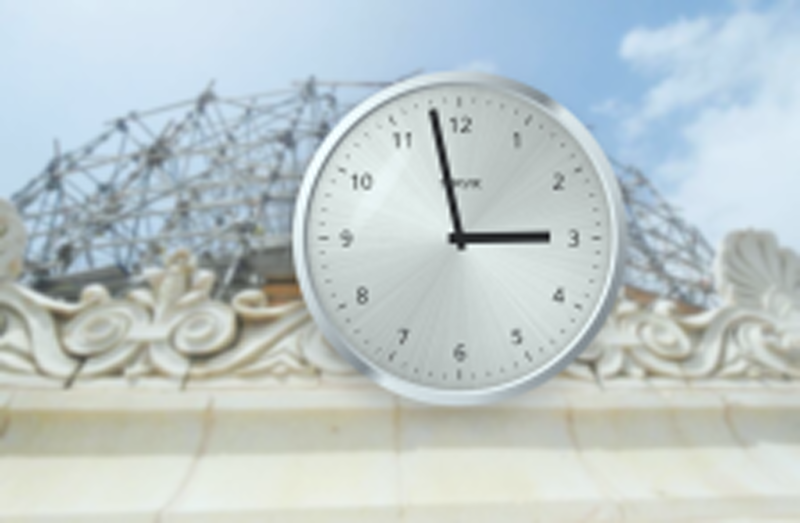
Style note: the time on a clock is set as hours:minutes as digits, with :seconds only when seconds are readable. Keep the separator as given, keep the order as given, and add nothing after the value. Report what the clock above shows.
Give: 2:58
